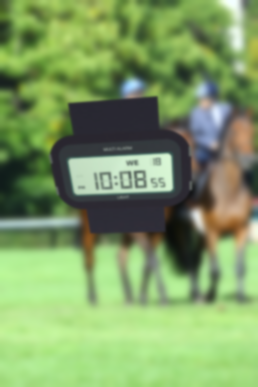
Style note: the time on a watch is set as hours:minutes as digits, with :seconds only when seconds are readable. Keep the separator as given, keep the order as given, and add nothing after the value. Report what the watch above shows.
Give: 10:08
